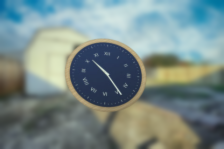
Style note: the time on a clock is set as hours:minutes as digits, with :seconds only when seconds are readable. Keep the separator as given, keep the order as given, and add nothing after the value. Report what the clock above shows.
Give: 10:24
